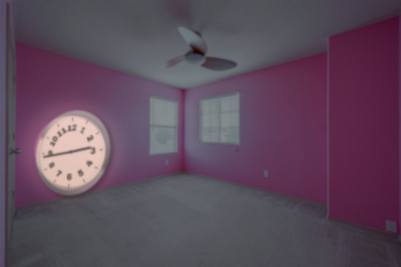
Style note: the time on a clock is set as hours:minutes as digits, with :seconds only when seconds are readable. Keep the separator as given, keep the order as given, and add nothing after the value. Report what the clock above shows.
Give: 2:44
